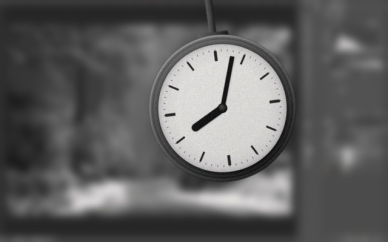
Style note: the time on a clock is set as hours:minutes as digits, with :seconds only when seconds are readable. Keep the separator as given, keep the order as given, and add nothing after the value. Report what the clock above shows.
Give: 8:03
